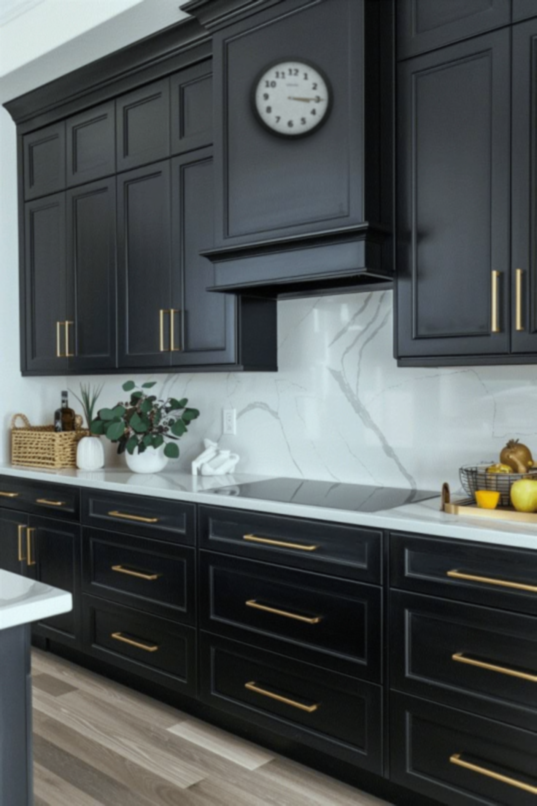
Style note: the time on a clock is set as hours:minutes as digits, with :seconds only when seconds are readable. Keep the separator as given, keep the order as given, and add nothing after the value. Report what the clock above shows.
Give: 3:15
